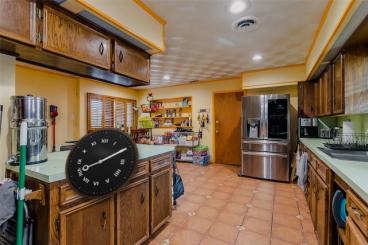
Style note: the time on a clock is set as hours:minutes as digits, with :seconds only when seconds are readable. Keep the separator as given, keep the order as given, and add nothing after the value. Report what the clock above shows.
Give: 8:10
